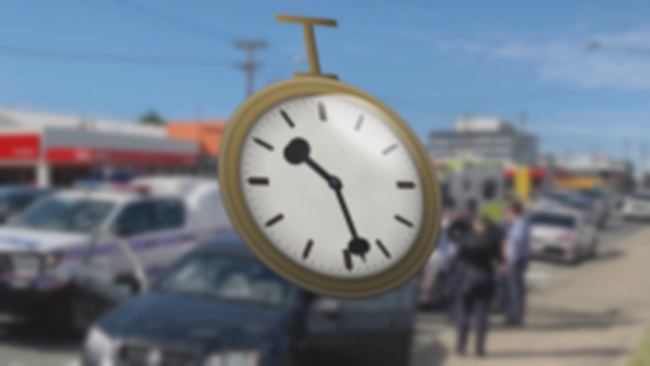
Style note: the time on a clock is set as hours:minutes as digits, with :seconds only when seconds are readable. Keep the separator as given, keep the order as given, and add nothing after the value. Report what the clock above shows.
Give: 10:28
